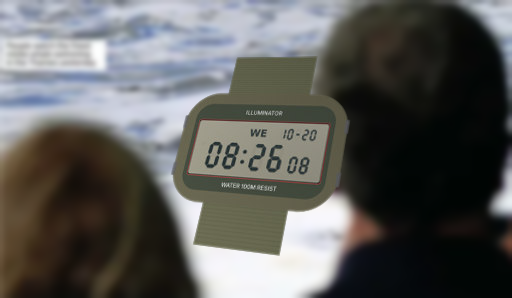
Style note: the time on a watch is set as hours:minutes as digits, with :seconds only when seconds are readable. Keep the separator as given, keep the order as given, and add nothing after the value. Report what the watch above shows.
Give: 8:26:08
